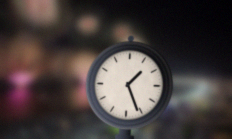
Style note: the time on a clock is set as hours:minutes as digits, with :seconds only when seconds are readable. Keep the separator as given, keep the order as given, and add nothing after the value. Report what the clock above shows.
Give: 1:26
